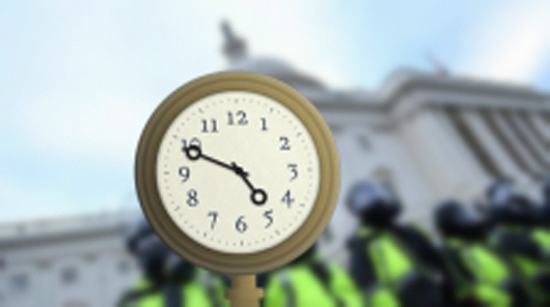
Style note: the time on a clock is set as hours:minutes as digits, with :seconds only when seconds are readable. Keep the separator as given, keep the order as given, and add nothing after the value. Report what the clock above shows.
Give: 4:49
